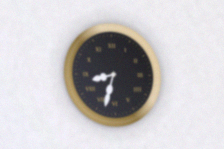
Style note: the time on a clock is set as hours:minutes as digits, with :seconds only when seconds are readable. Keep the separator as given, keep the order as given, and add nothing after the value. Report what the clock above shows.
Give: 8:33
